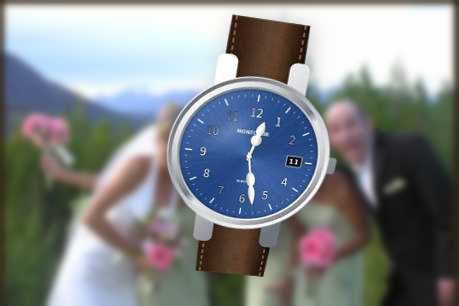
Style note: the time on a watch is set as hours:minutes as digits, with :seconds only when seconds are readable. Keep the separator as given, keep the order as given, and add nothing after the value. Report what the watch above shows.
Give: 12:28
